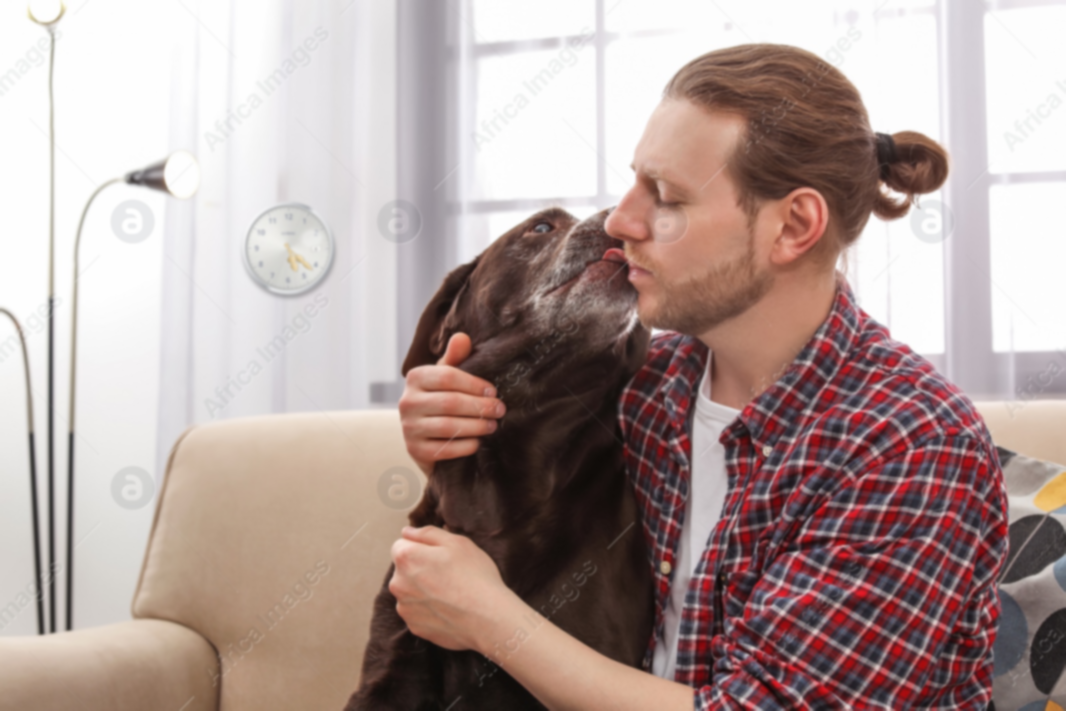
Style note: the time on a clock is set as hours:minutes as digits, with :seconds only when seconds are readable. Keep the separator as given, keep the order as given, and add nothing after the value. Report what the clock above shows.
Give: 5:22
